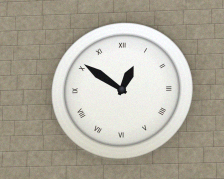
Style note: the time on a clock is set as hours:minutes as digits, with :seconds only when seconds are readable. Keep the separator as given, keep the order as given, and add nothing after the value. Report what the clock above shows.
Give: 12:51
